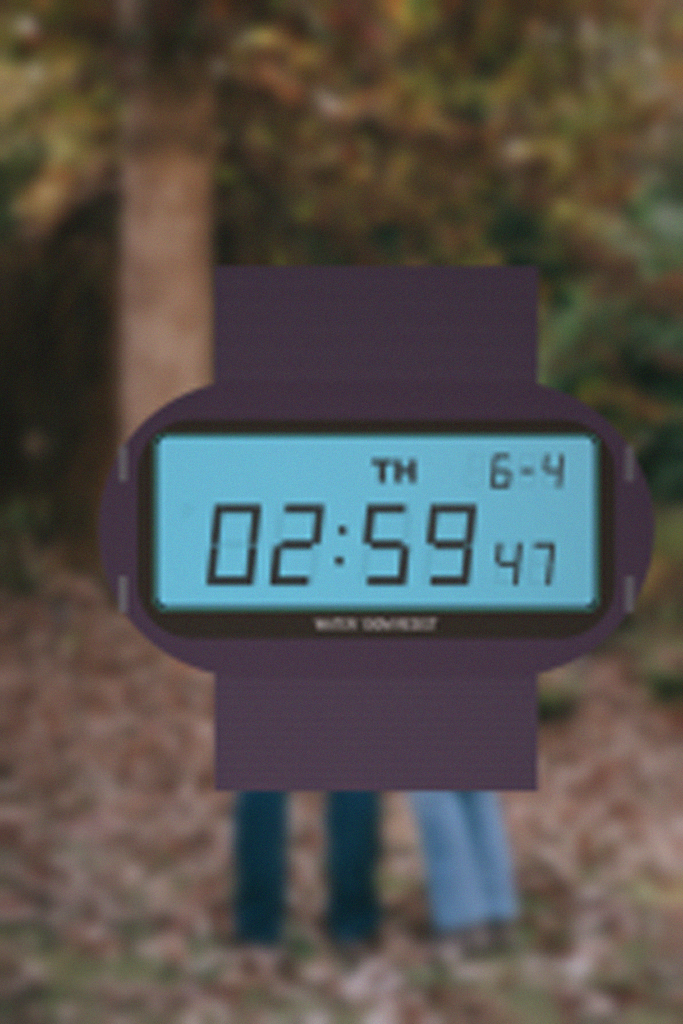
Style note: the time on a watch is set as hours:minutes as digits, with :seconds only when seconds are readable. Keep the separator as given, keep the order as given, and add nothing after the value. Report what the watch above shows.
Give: 2:59:47
